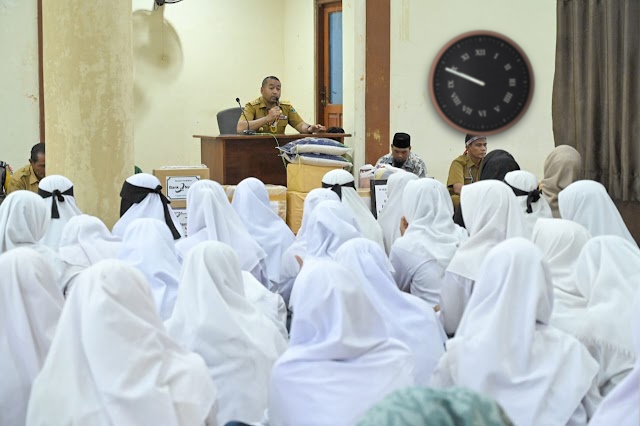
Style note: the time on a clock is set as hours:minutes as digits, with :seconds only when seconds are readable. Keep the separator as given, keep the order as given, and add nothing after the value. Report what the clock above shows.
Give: 9:49
